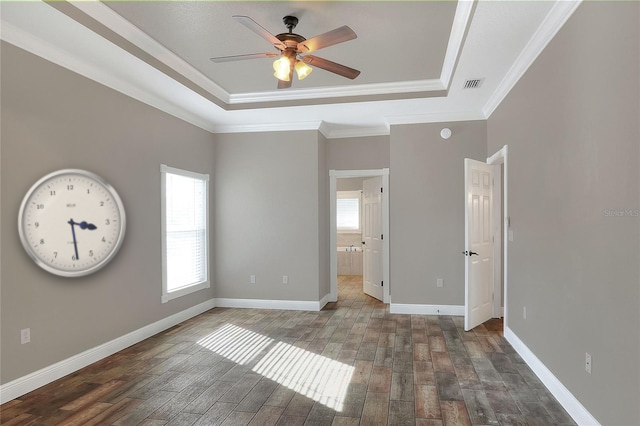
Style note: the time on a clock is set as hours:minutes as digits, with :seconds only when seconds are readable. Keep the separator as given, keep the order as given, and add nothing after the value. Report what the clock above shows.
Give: 3:29
